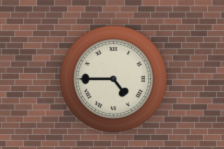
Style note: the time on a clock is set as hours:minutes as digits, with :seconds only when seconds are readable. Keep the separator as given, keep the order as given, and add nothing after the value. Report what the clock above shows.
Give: 4:45
